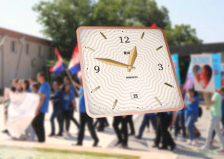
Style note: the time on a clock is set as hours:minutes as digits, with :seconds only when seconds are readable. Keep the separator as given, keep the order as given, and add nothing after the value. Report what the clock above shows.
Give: 12:48
